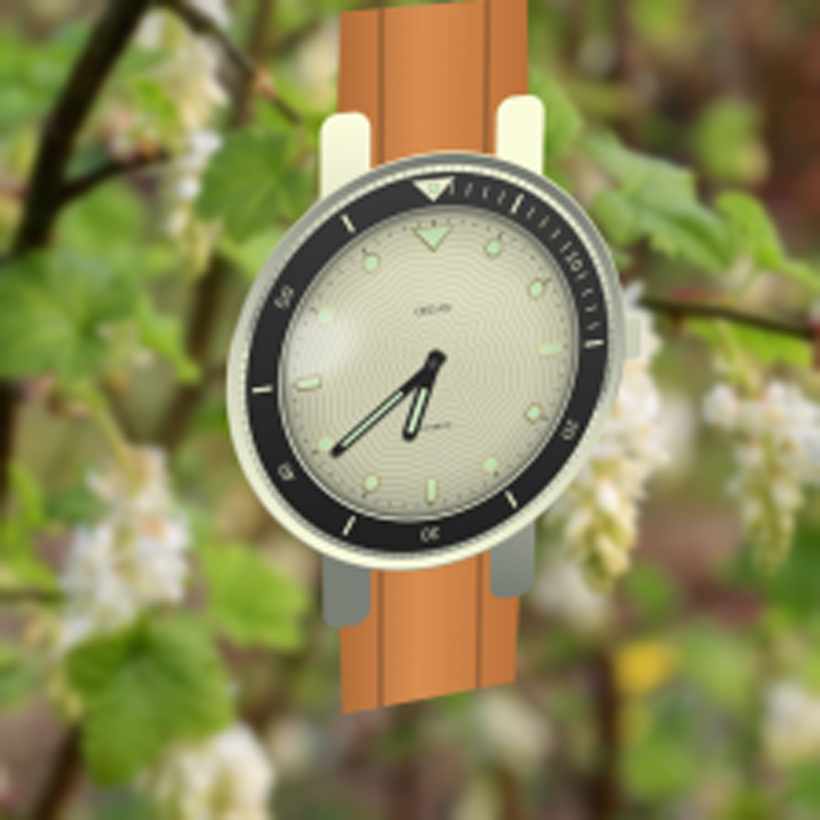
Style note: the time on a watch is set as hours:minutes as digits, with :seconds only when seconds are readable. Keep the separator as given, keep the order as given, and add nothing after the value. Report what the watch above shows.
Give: 6:39
